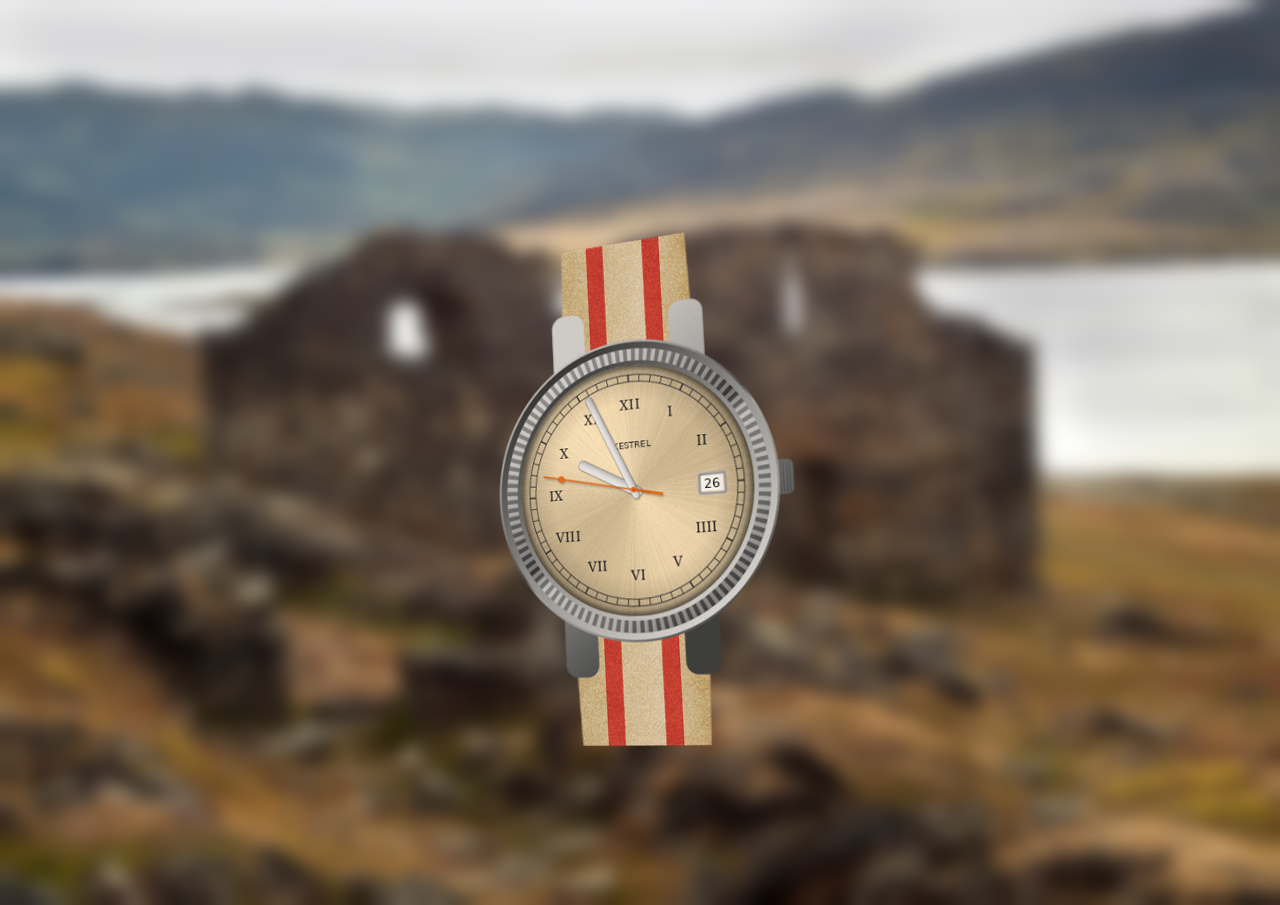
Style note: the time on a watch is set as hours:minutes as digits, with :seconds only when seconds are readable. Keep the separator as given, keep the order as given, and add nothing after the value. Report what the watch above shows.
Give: 9:55:47
